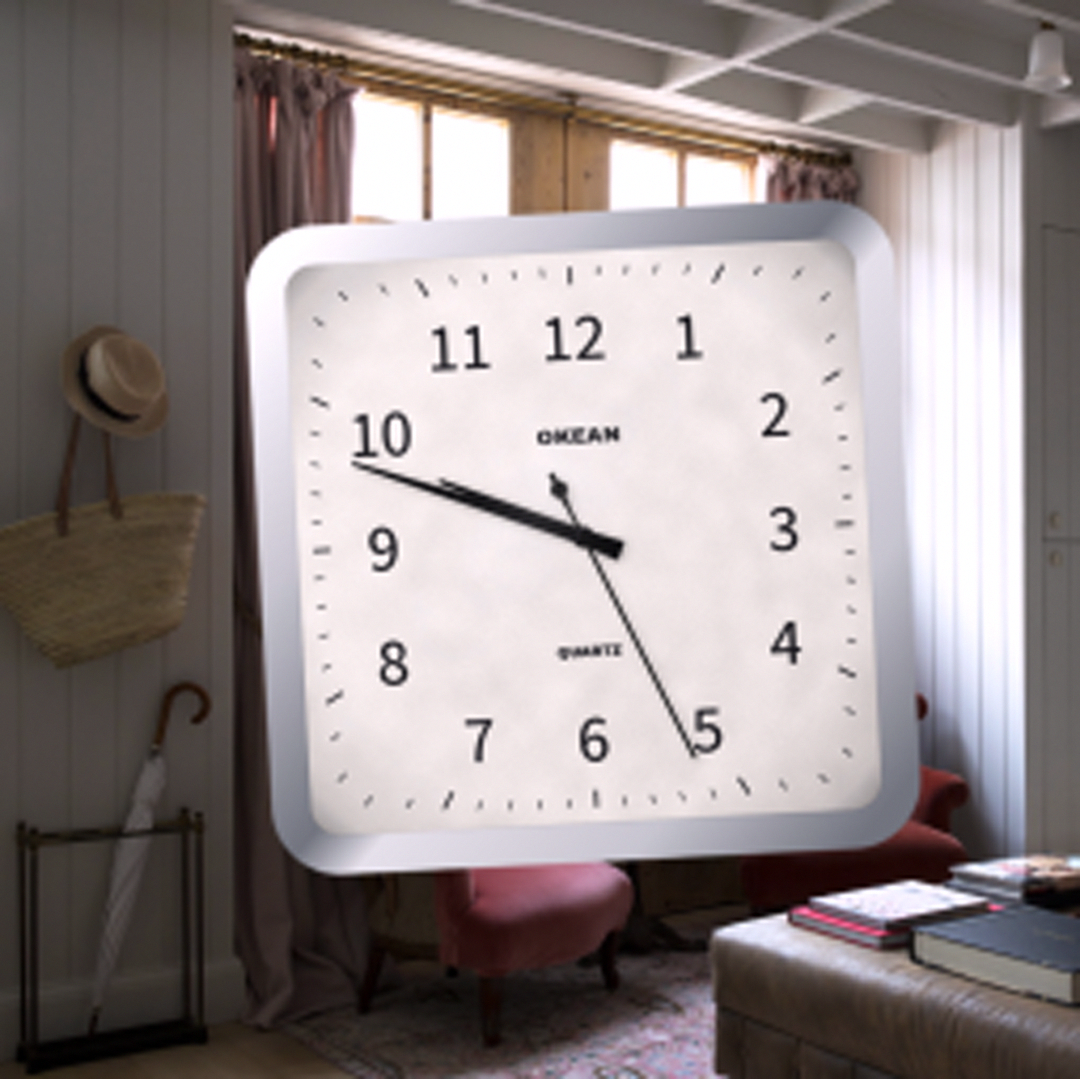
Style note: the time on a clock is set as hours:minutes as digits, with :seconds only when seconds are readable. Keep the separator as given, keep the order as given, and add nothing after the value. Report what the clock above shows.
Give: 9:48:26
